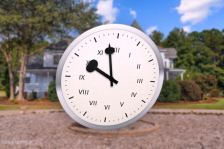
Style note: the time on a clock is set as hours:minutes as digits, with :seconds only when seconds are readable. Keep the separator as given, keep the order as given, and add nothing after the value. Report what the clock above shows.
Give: 9:58
